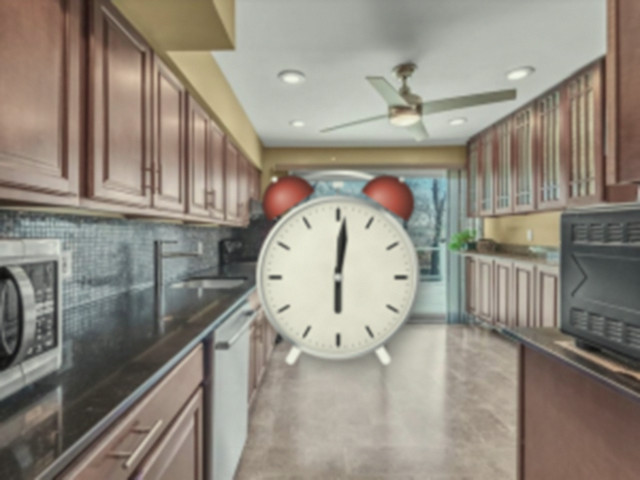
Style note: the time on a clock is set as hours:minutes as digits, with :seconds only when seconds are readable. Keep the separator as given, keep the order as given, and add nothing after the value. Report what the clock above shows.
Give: 6:01
